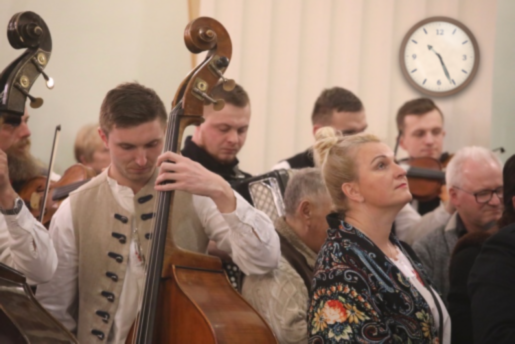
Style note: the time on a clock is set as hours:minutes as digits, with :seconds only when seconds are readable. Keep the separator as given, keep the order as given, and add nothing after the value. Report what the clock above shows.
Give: 10:26
